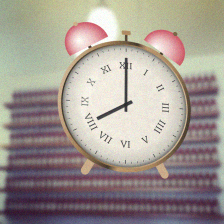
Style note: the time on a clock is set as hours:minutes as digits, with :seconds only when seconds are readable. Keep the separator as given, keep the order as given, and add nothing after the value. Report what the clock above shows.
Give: 8:00
